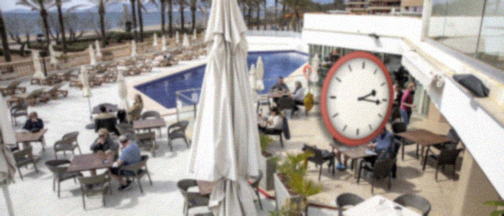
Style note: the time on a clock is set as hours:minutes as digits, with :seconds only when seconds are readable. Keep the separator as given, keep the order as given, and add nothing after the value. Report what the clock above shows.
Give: 2:16
